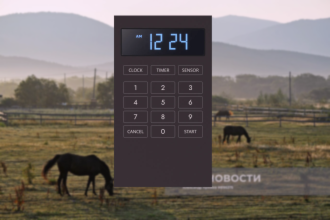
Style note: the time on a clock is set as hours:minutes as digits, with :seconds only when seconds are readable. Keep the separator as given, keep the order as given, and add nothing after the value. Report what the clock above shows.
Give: 12:24
